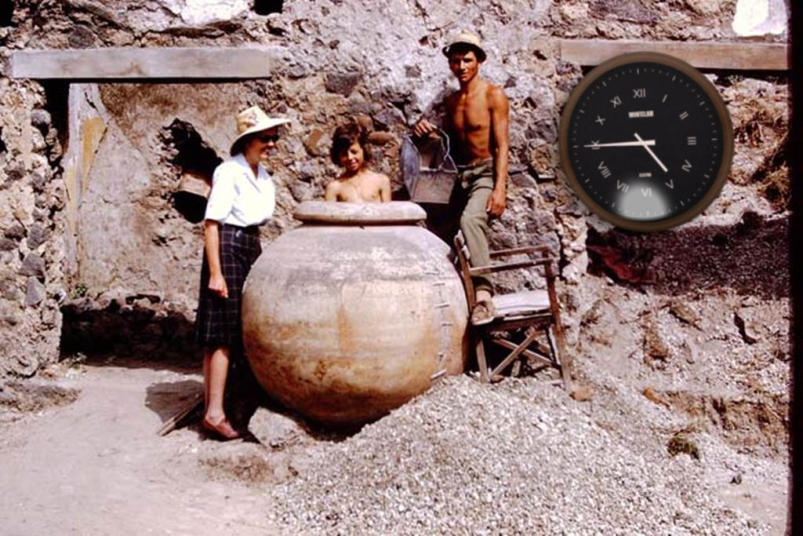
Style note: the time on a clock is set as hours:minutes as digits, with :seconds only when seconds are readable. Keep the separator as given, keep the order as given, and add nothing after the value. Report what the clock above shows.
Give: 4:45
